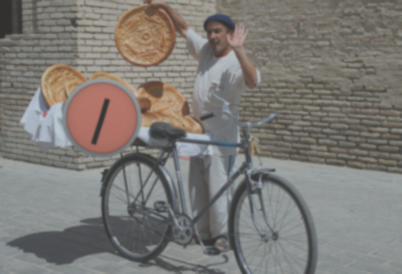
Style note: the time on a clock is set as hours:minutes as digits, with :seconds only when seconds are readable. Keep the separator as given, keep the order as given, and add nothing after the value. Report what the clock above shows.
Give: 12:33
